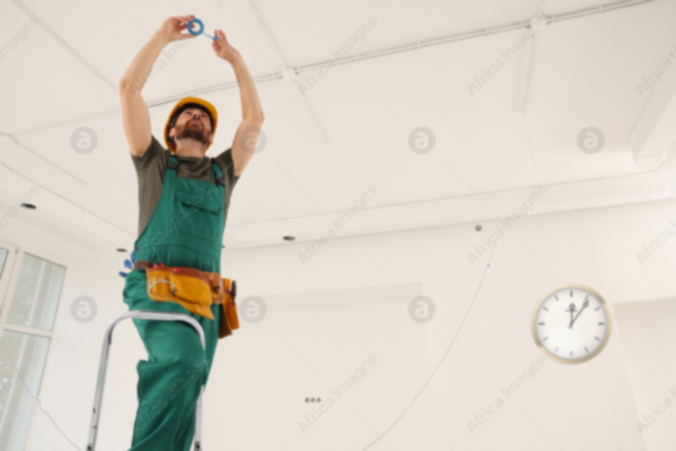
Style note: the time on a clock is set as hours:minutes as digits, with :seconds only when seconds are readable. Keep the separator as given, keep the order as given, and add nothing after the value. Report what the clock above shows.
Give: 12:06
